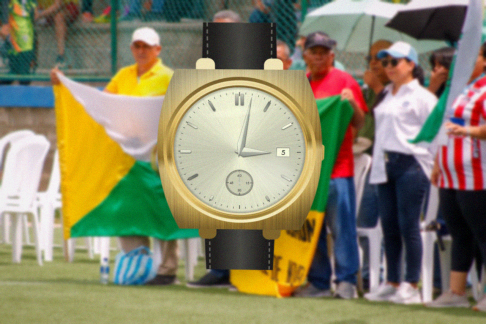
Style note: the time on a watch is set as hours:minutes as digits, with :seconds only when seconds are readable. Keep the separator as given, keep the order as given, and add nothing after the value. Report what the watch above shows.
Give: 3:02
